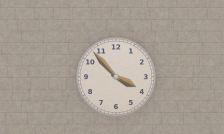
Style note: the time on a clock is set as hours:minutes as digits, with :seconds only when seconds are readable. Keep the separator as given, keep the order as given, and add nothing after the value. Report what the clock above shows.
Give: 3:53
